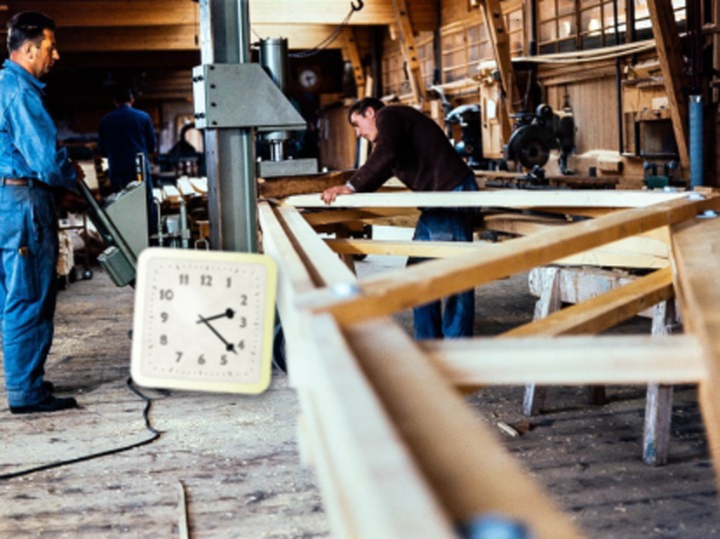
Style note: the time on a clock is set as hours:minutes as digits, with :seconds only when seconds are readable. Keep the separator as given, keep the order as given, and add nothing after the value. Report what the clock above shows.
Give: 2:22
